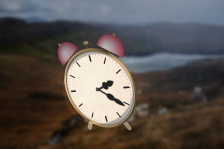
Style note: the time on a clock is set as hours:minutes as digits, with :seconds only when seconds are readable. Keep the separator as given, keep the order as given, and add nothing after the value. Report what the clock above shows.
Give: 2:21
